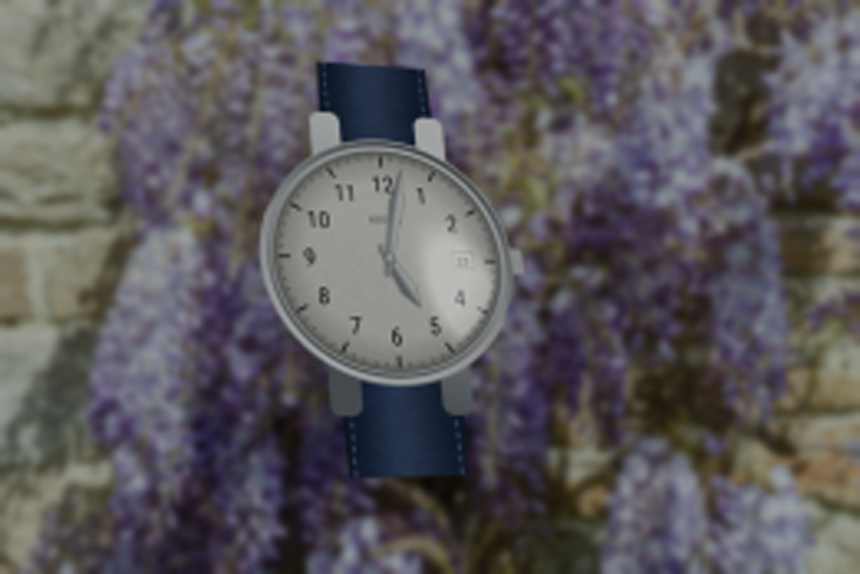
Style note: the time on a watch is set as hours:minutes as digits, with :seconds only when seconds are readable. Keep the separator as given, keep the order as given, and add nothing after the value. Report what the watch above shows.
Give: 5:02
